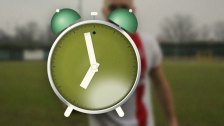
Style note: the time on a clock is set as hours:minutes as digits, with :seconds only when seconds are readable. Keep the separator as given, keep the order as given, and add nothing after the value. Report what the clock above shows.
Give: 6:58
